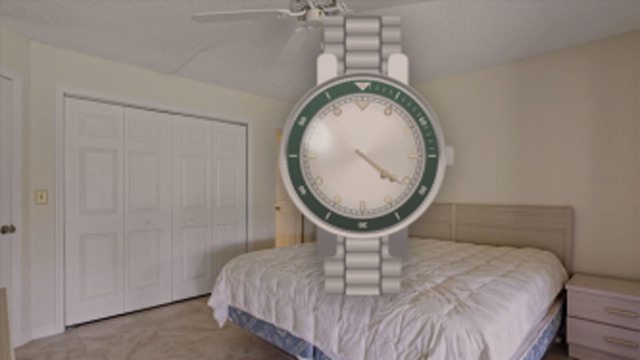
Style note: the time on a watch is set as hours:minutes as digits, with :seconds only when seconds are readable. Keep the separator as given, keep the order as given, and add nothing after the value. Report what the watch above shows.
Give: 4:21
